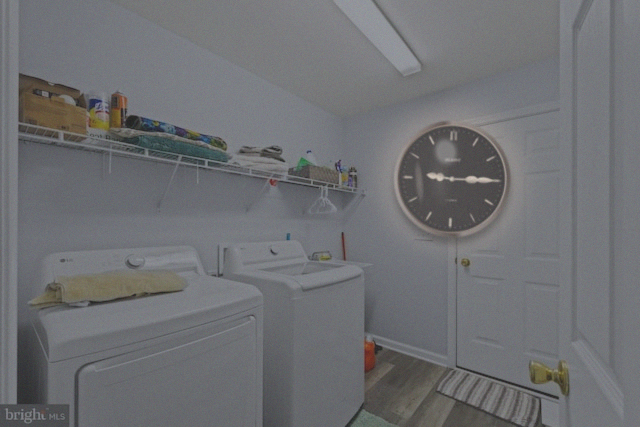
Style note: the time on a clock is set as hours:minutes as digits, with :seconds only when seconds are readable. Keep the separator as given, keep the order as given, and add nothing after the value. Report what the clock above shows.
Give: 9:15
